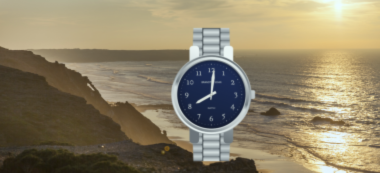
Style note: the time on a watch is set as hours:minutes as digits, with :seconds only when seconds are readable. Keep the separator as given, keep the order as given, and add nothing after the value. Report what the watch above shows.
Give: 8:01
